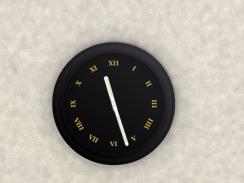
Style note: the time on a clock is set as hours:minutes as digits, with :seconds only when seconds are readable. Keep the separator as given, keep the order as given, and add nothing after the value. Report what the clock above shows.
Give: 11:27
